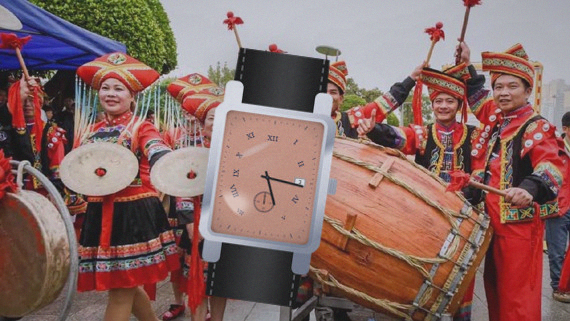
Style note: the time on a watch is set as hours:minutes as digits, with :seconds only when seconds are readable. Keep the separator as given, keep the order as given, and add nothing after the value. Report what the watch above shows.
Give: 5:16
